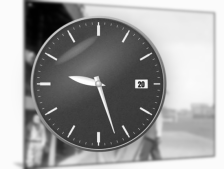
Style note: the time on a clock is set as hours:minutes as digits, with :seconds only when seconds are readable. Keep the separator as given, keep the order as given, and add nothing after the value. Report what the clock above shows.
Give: 9:27
